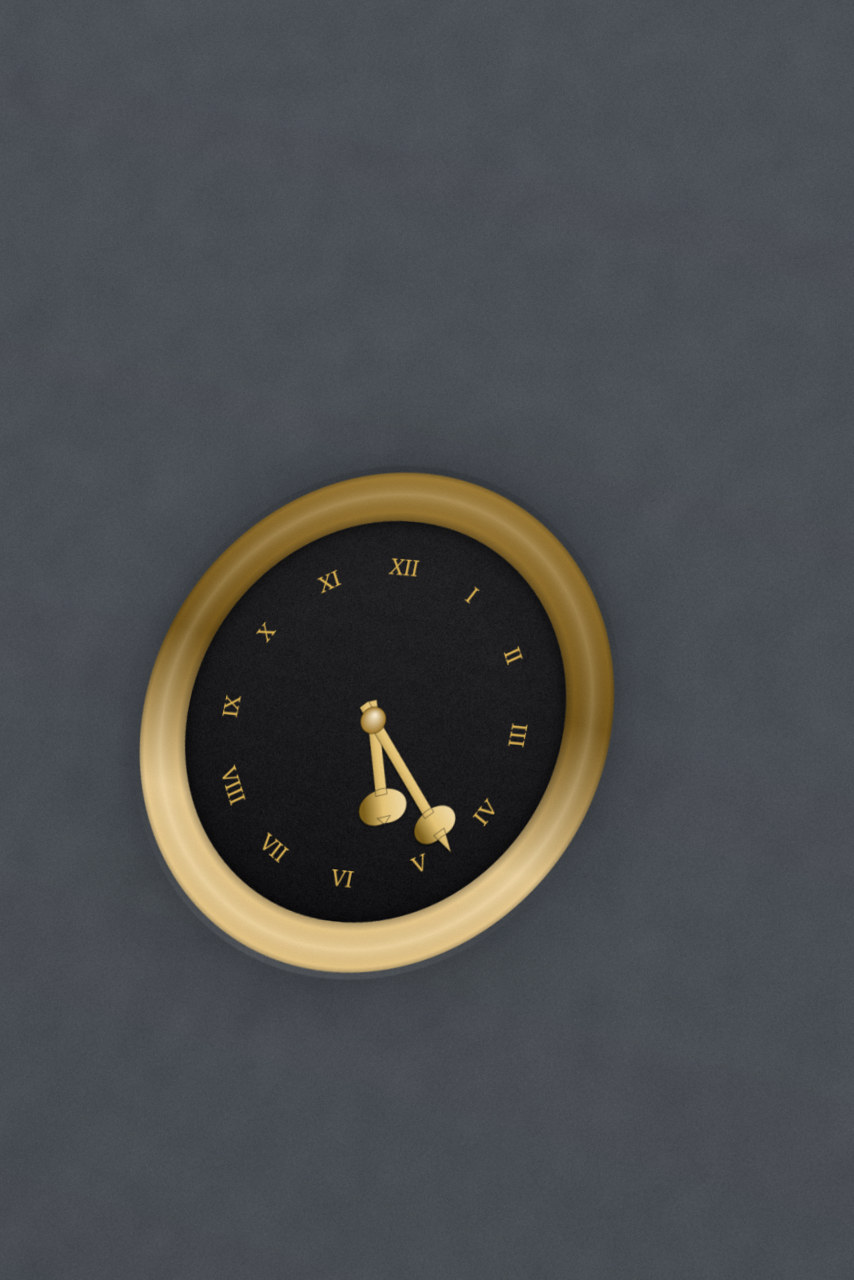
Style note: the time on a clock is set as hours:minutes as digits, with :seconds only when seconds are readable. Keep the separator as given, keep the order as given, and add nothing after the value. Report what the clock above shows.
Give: 5:23
